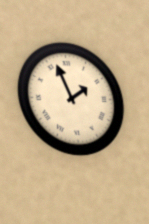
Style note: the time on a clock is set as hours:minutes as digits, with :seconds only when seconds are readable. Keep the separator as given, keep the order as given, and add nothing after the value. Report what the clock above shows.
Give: 1:57
